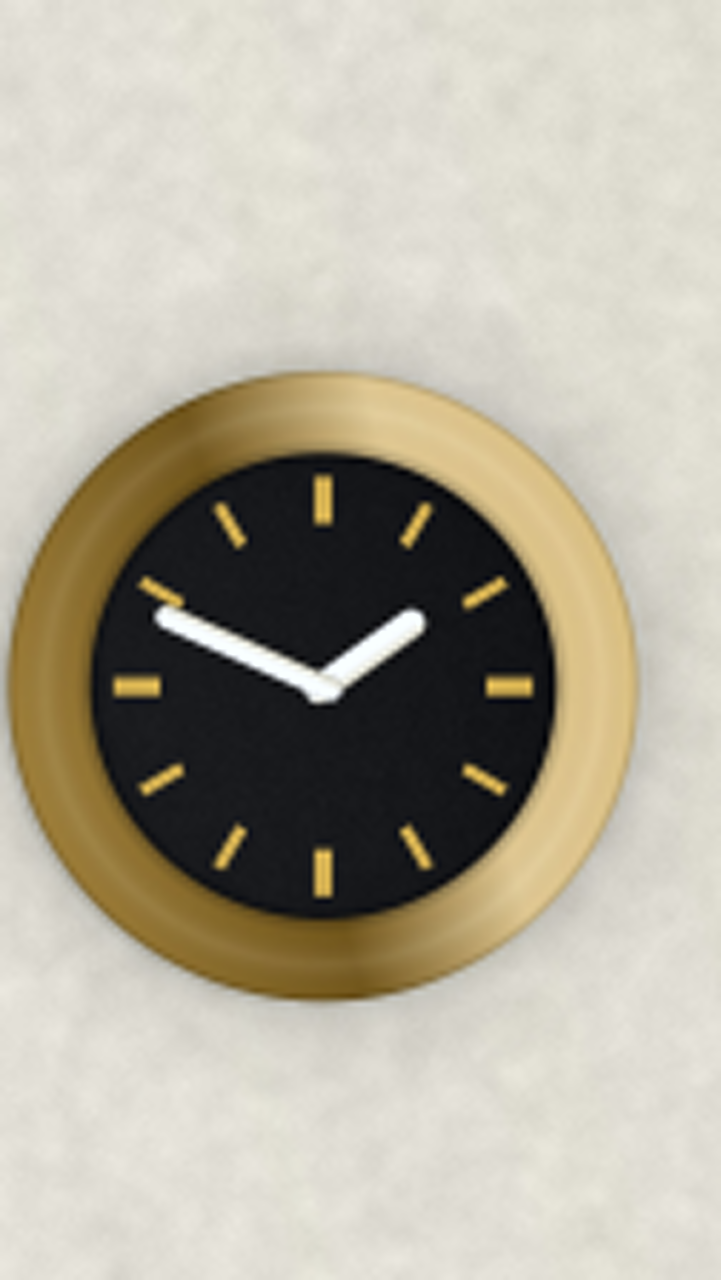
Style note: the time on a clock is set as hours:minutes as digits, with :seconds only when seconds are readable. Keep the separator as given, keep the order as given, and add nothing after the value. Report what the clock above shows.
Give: 1:49
